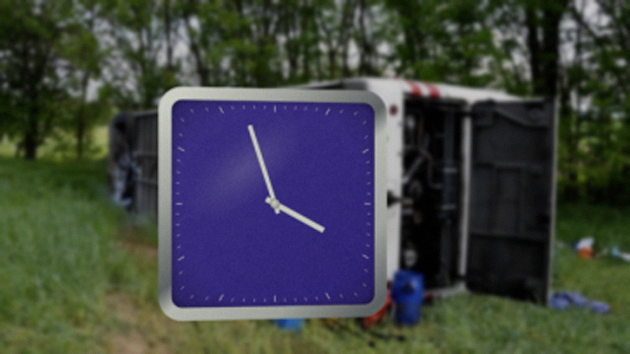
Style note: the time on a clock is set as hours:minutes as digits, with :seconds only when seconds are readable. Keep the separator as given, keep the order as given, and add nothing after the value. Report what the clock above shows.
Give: 3:57
